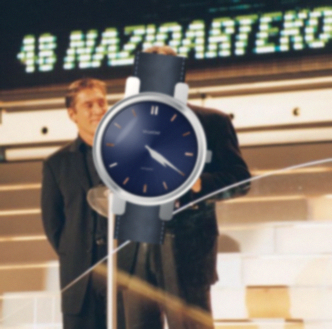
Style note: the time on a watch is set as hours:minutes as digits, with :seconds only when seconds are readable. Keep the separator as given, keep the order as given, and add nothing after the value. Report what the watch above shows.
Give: 4:20
